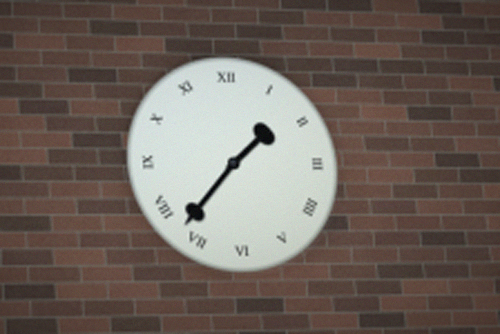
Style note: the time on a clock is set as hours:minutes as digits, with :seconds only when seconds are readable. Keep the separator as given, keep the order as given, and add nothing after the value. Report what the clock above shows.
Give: 1:37
